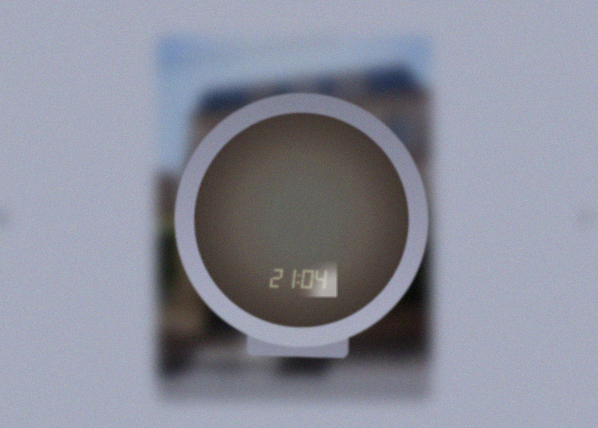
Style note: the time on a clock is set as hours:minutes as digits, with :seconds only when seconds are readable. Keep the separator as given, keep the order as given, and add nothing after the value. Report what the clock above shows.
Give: 21:04
